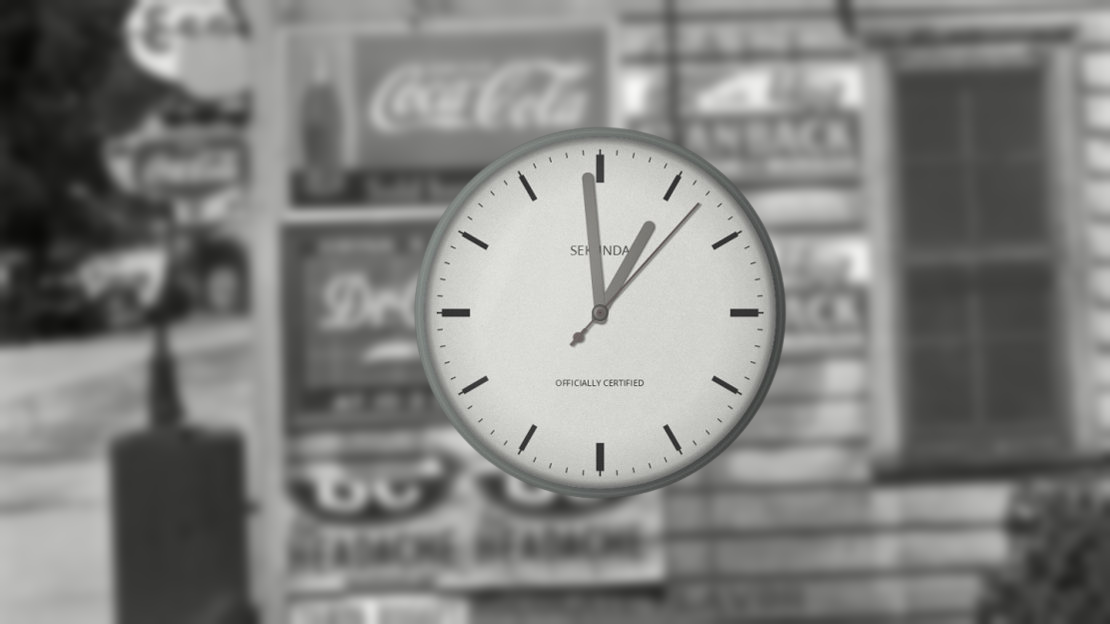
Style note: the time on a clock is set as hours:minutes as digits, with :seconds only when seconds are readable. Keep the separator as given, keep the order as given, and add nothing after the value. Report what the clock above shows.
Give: 12:59:07
